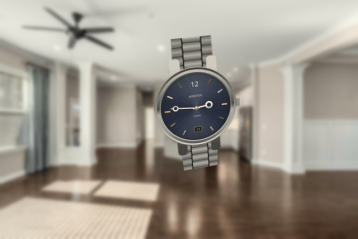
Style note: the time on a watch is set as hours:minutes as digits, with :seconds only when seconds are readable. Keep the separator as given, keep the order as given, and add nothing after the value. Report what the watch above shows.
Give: 2:46
